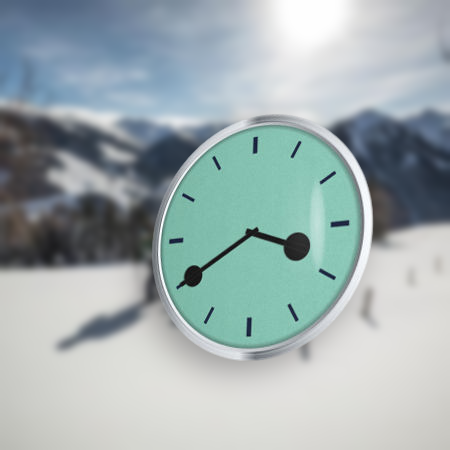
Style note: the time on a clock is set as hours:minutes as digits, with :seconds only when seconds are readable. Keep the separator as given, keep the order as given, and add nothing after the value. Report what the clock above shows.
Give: 3:40
